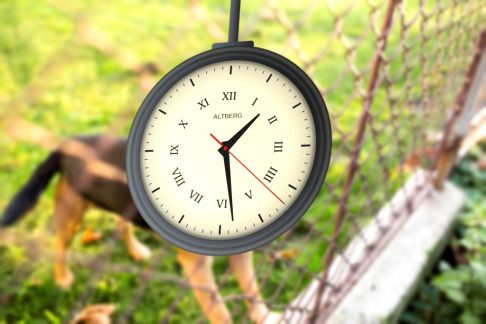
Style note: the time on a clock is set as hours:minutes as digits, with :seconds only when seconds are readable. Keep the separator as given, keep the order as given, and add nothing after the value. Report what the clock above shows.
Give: 1:28:22
